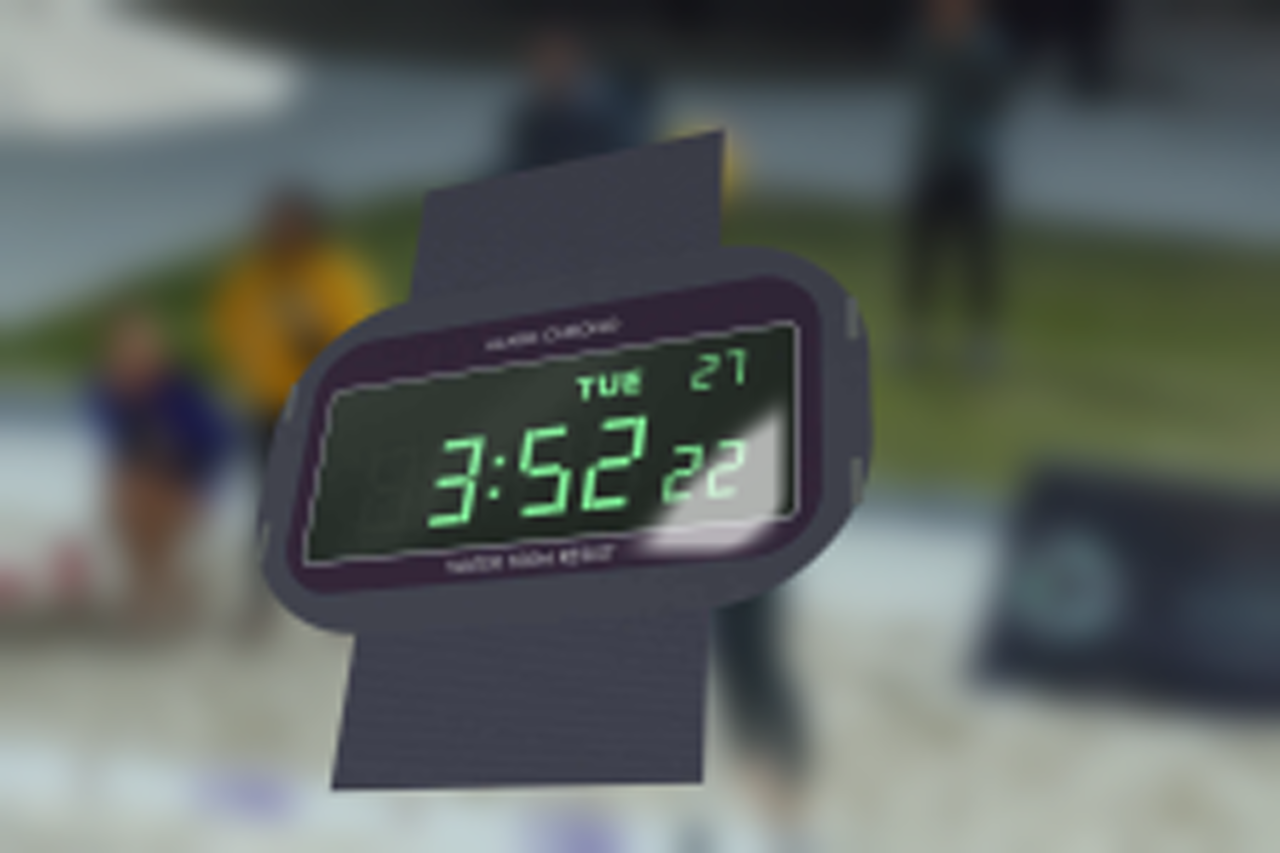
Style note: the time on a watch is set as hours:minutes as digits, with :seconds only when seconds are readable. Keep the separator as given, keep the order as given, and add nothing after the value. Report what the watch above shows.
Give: 3:52:22
